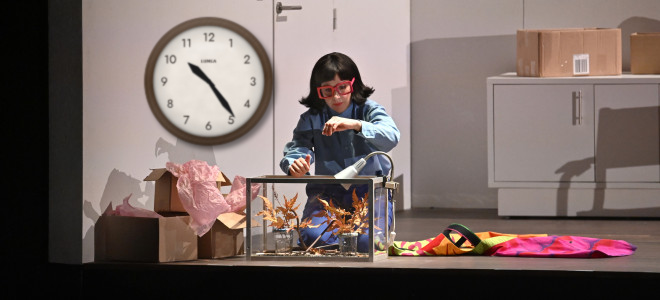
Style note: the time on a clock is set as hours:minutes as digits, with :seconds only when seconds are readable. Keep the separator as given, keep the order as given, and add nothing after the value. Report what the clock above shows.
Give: 10:24
